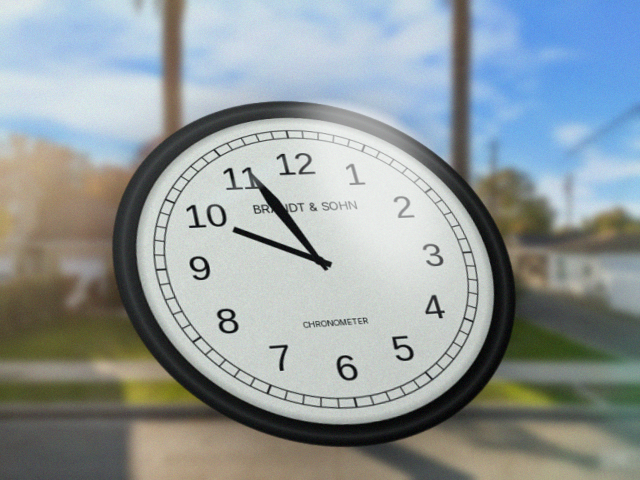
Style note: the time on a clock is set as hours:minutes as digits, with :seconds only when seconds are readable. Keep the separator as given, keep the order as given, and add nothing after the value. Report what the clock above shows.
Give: 9:56
